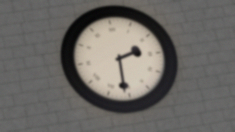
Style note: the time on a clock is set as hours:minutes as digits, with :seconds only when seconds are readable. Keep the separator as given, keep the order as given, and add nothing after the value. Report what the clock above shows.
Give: 2:31
